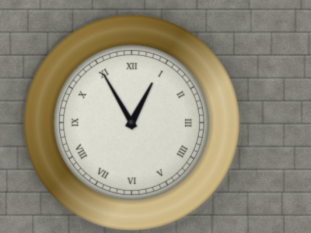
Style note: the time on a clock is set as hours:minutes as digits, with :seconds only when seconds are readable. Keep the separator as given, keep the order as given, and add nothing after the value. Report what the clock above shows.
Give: 12:55
